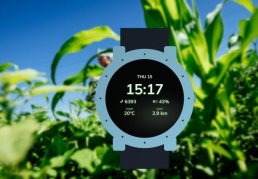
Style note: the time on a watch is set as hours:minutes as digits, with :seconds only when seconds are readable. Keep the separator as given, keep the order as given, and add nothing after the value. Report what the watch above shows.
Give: 15:17
